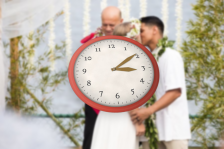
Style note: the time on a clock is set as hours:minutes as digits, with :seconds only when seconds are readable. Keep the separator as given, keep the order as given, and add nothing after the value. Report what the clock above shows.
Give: 3:09
